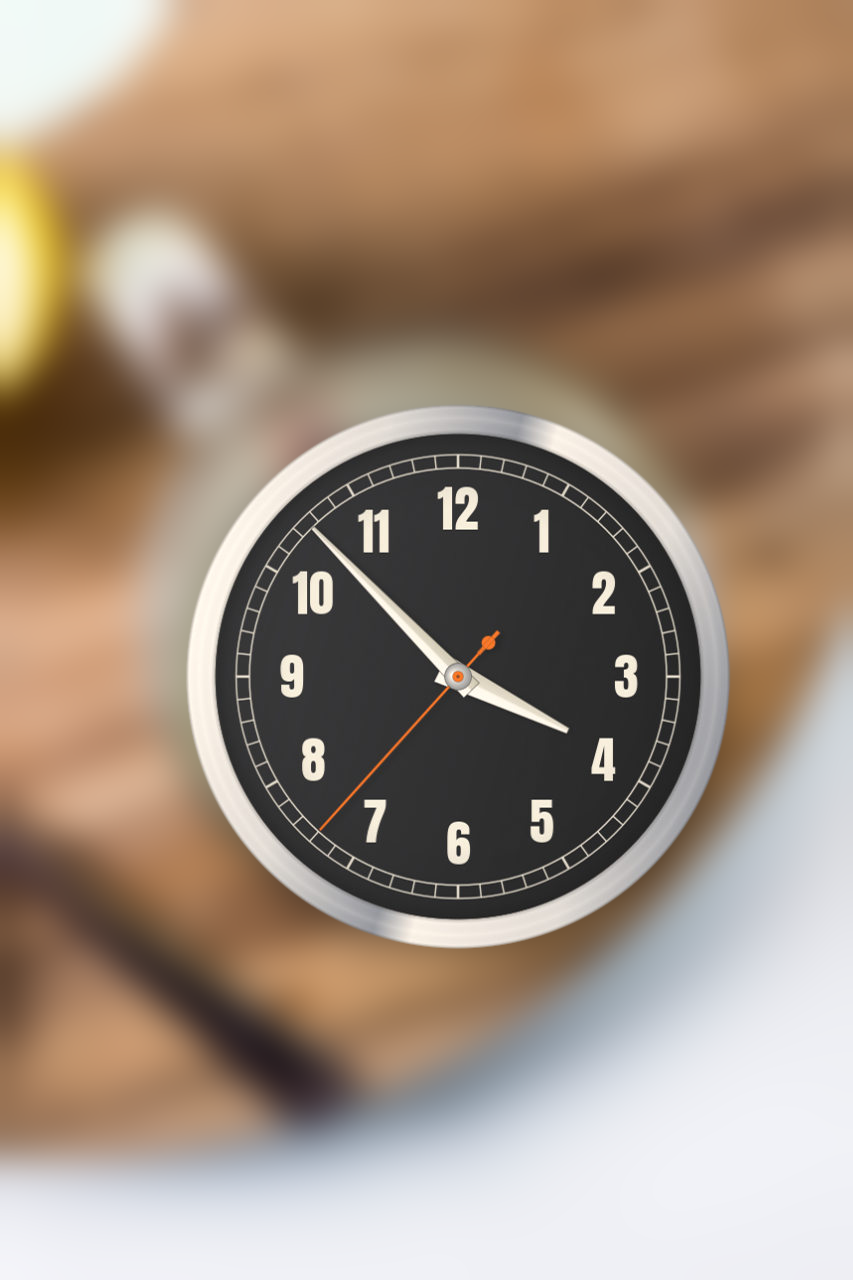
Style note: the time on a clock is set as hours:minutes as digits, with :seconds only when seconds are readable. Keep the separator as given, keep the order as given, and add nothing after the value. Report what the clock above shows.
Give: 3:52:37
